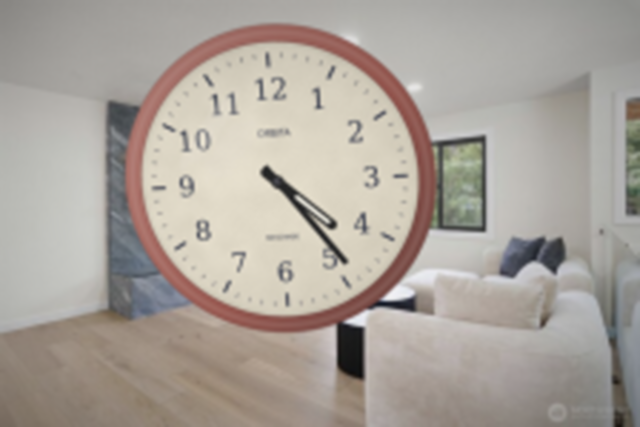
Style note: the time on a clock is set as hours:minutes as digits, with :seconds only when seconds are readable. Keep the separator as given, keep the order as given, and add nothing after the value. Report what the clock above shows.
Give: 4:24
